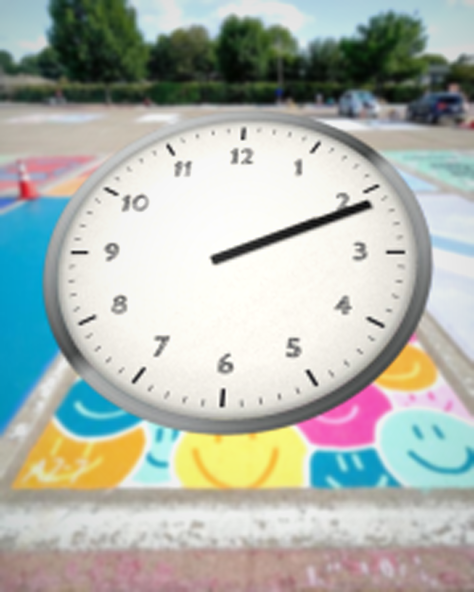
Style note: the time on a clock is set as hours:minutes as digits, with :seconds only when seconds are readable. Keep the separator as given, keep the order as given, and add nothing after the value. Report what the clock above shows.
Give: 2:11
